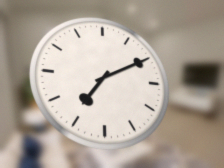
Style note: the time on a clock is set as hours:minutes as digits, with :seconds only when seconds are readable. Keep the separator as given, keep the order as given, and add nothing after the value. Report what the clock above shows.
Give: 7:10
